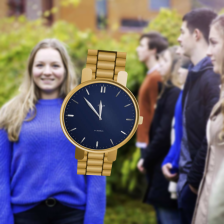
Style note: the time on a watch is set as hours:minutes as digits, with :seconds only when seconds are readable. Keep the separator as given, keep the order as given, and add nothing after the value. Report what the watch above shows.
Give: 11:53
